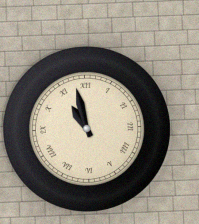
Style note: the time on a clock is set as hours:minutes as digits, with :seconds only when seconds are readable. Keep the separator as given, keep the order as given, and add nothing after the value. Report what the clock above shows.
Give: 10:58
